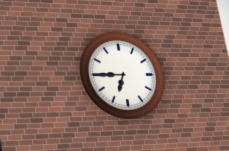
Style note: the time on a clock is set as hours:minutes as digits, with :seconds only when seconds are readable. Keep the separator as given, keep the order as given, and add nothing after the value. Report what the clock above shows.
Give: 6:45
